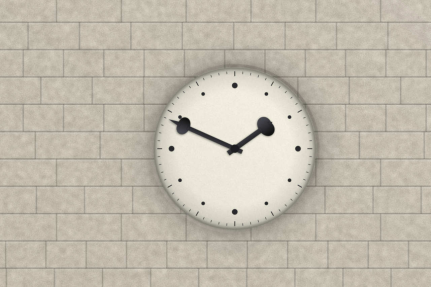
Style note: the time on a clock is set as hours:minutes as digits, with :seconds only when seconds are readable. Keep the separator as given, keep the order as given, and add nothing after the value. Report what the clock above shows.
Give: 1:49
